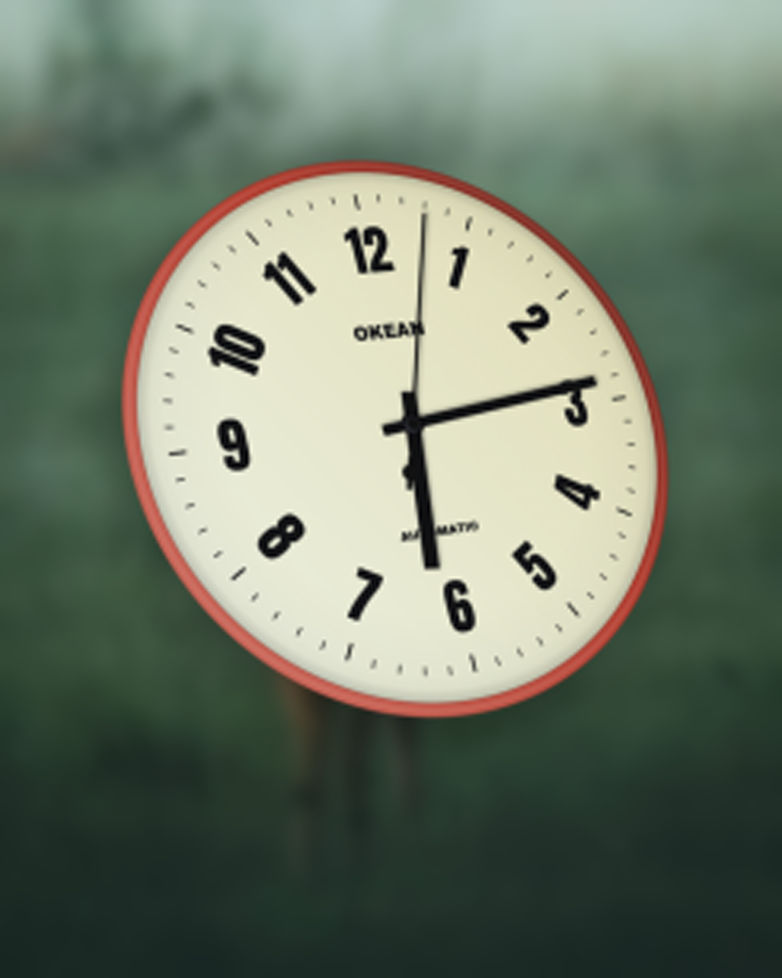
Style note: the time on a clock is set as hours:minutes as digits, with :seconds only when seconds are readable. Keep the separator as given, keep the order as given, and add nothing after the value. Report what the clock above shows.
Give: 6:14:03
